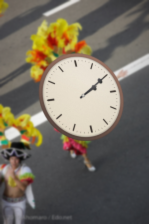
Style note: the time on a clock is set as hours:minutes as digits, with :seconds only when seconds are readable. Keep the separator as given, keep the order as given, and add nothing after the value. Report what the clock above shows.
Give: 2:10
